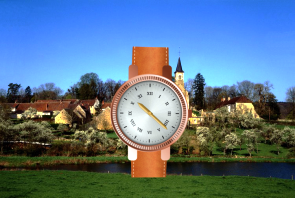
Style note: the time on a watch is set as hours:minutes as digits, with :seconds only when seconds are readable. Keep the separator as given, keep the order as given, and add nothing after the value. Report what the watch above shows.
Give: 10:22
